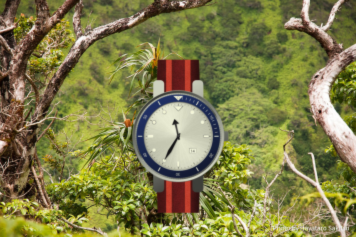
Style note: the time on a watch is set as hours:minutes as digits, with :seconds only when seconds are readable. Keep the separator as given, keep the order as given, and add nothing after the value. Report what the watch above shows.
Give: 11:35
